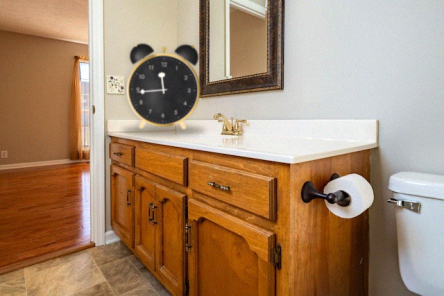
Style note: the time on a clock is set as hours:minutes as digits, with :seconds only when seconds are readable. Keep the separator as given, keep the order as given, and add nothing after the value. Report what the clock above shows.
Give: 11:44
